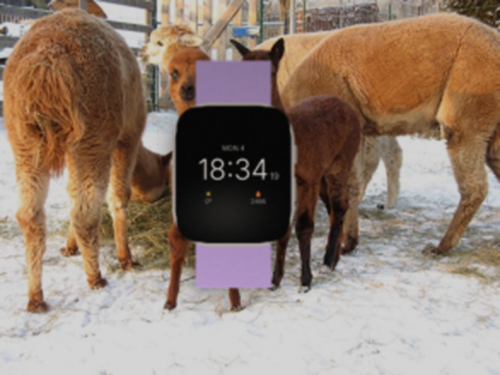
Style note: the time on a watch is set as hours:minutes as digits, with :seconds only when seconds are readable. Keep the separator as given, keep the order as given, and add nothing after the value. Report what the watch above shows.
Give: 18:34
